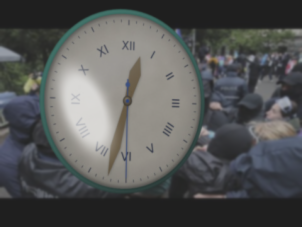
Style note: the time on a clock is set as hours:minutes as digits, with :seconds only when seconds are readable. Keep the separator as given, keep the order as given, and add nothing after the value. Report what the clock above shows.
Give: 12:32:30
